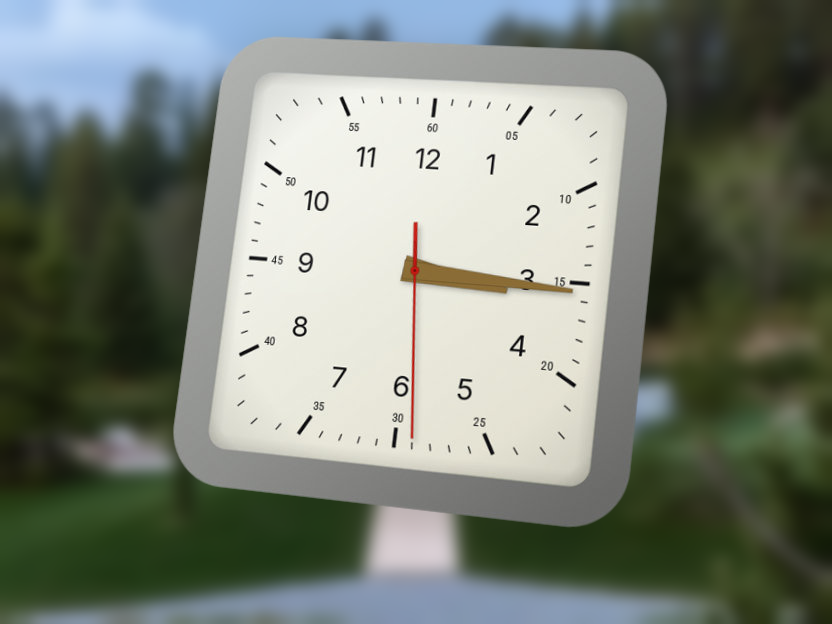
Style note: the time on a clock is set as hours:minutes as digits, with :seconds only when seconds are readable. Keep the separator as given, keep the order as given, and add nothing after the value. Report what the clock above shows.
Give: 3:15:29
